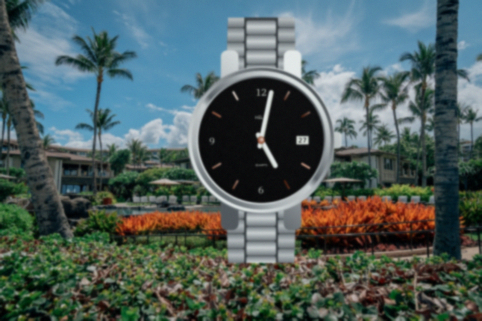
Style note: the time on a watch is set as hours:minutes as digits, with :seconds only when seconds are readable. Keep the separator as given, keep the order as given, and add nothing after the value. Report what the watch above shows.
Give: 5:02
